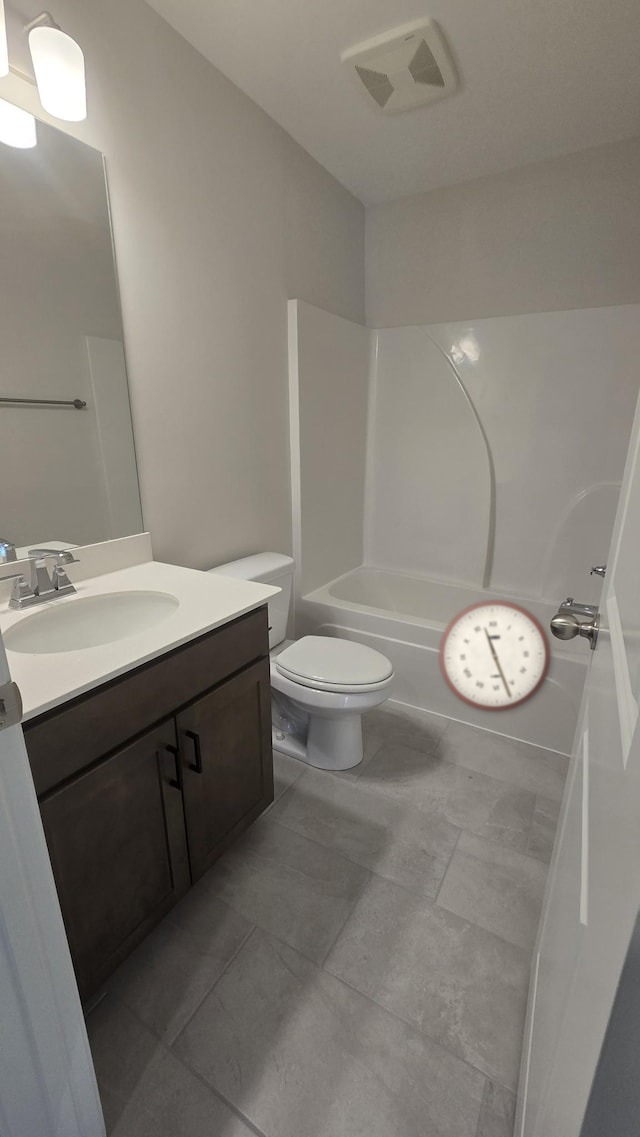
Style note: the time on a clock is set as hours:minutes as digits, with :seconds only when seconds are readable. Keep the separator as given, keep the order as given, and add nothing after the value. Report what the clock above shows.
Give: 11:27
